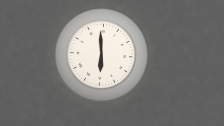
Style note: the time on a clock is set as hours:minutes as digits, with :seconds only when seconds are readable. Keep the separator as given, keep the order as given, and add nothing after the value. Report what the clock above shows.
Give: 5:59
